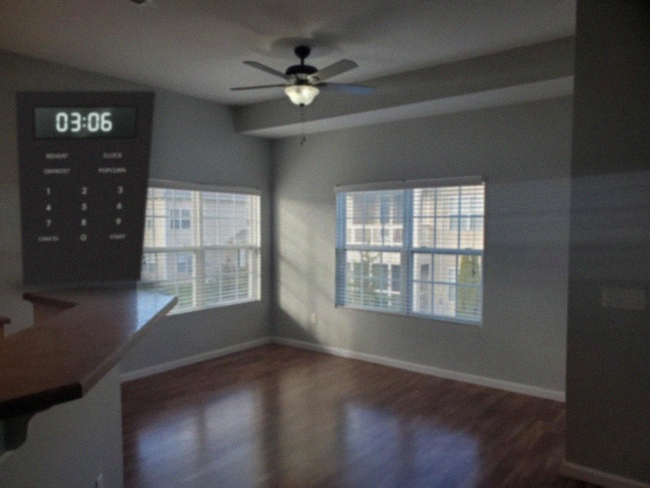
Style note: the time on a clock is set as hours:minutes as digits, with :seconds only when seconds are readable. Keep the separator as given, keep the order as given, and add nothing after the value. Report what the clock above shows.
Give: 3:06
